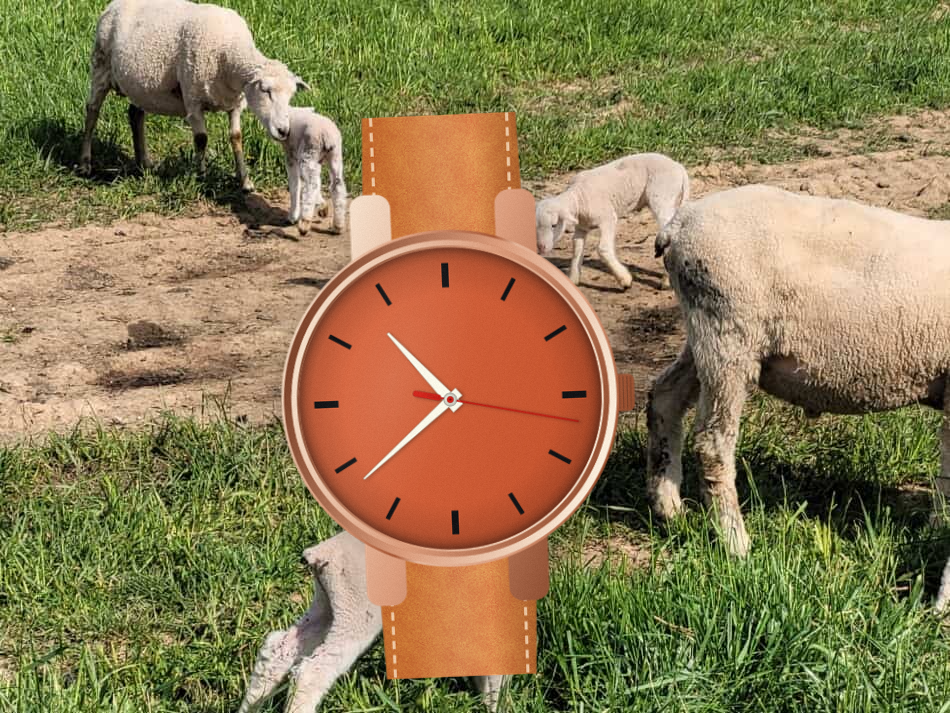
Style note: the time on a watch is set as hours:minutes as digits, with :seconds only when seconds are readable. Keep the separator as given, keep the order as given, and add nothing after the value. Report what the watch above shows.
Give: 10:38:17
